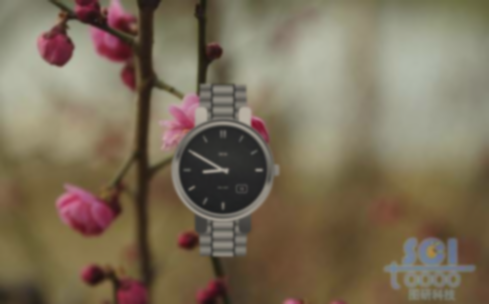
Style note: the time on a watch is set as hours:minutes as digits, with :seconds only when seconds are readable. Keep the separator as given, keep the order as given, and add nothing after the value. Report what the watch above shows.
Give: 8:50
